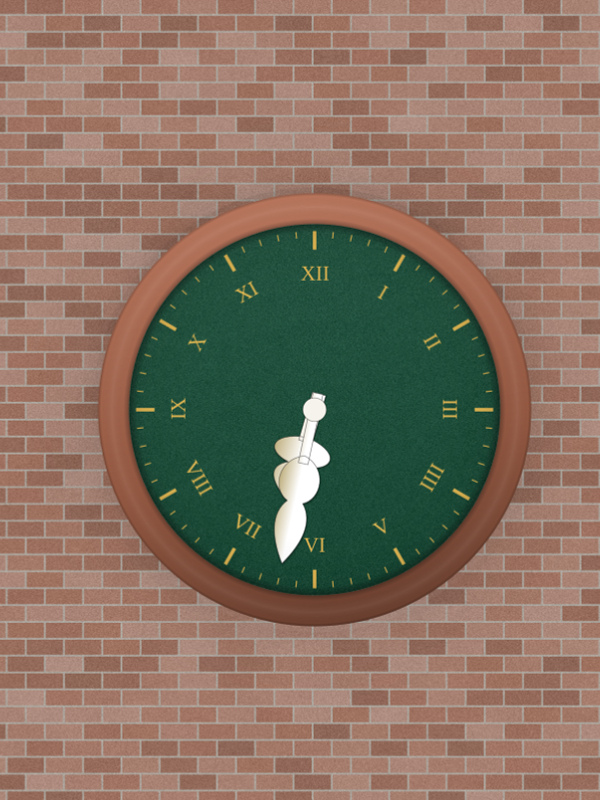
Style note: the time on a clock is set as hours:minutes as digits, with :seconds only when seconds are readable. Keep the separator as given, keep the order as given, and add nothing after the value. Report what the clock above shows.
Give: 6:32
